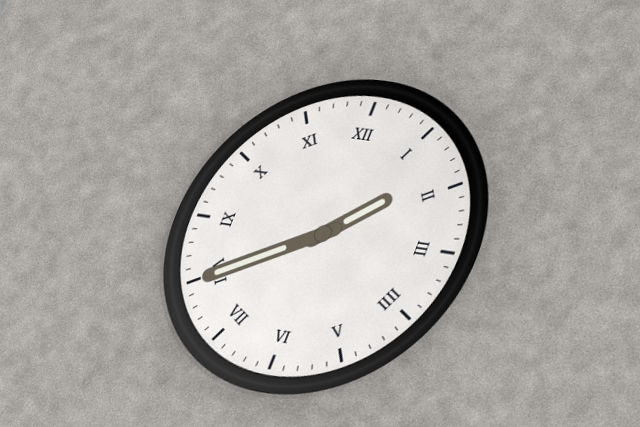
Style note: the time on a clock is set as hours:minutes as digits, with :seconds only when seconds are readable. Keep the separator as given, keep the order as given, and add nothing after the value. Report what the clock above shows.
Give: 1:40
